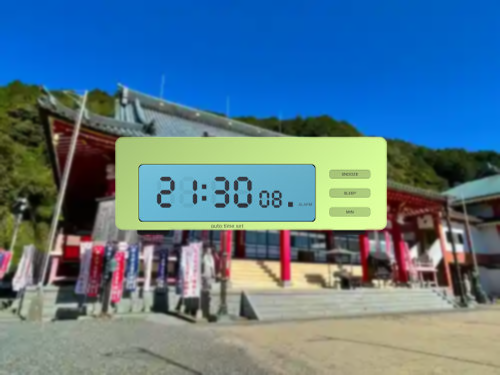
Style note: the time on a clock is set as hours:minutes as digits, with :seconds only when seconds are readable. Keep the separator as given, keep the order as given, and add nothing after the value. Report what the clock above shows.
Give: 21:30:08
